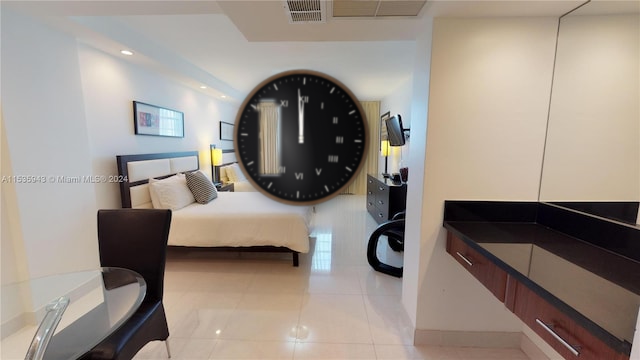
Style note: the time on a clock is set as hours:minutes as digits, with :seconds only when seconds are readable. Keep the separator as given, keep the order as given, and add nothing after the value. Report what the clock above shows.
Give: 11:59
